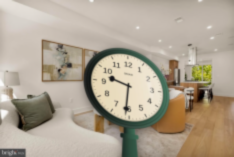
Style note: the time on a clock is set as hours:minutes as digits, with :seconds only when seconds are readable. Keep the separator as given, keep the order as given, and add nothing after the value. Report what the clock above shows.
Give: 9:31
